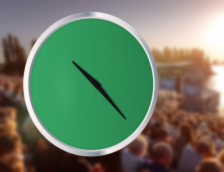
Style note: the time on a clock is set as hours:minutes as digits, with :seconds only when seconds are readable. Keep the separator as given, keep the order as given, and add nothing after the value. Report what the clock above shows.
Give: 10:23
